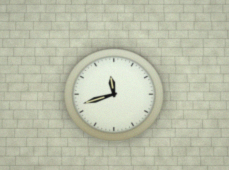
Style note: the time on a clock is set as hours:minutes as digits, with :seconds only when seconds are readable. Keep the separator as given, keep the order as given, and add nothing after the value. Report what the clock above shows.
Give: 11:42
